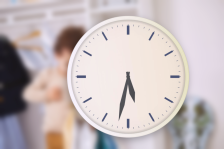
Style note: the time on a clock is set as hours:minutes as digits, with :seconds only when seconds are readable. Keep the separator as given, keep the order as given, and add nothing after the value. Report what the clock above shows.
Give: 5:32
